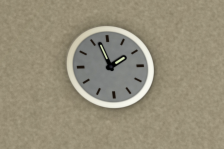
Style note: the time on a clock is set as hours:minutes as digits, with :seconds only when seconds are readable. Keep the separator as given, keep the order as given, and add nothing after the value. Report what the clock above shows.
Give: 1:57
